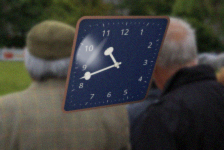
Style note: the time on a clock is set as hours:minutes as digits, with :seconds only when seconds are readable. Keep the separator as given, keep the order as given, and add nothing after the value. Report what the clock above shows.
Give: 10:42
